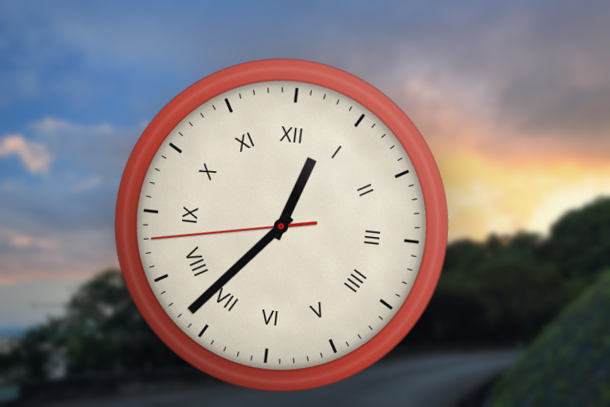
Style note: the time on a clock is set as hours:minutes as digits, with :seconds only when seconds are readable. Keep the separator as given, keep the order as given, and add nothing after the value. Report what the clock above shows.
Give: 12:36:43
